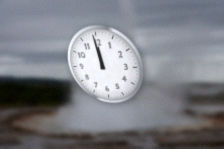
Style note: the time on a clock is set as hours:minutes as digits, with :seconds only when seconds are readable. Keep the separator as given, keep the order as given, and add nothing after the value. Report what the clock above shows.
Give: 11:59
